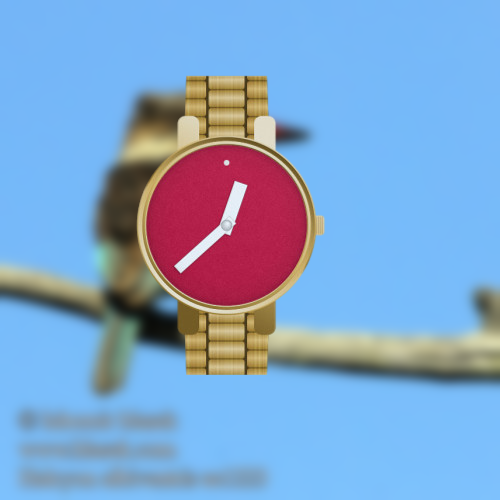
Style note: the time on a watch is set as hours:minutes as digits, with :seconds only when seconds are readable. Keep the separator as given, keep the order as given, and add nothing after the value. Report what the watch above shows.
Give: 12:38
